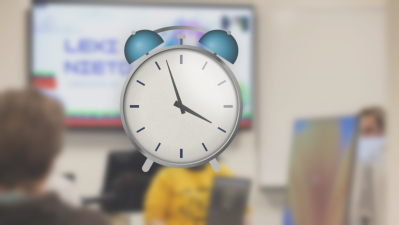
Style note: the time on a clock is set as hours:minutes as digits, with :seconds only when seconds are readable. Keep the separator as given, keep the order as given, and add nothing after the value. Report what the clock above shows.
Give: 3:57
